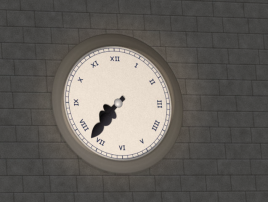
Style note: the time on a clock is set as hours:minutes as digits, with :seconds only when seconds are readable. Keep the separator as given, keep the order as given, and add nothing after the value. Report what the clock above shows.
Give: 7:37
